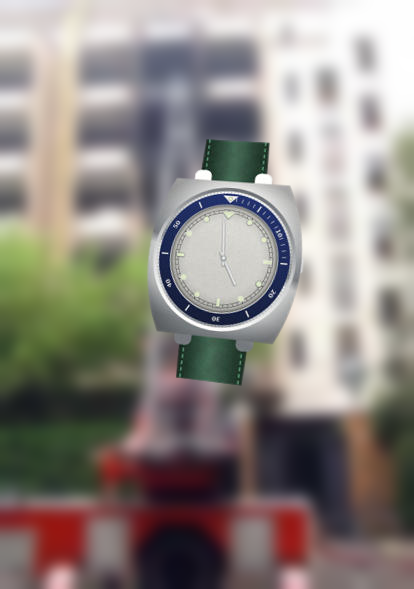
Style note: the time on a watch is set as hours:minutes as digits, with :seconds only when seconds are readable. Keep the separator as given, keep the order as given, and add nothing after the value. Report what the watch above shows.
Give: 4:59
